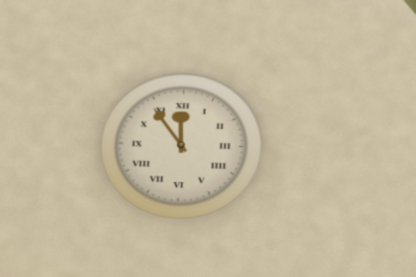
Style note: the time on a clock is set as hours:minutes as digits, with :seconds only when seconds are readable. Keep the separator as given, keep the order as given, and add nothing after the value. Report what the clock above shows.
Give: 11:54
